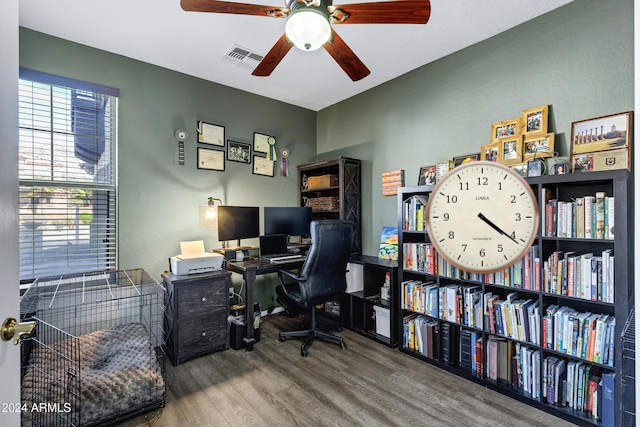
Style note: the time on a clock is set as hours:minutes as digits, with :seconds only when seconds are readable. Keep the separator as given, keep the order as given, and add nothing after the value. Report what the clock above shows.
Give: 4:21
